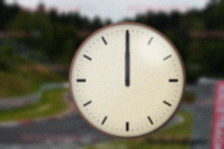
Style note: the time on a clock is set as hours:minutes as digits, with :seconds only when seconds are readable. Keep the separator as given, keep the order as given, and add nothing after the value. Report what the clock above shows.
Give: 12:00
